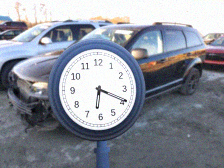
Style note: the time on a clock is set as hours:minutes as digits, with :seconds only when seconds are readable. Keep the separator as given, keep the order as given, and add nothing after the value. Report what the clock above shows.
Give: 6:19
